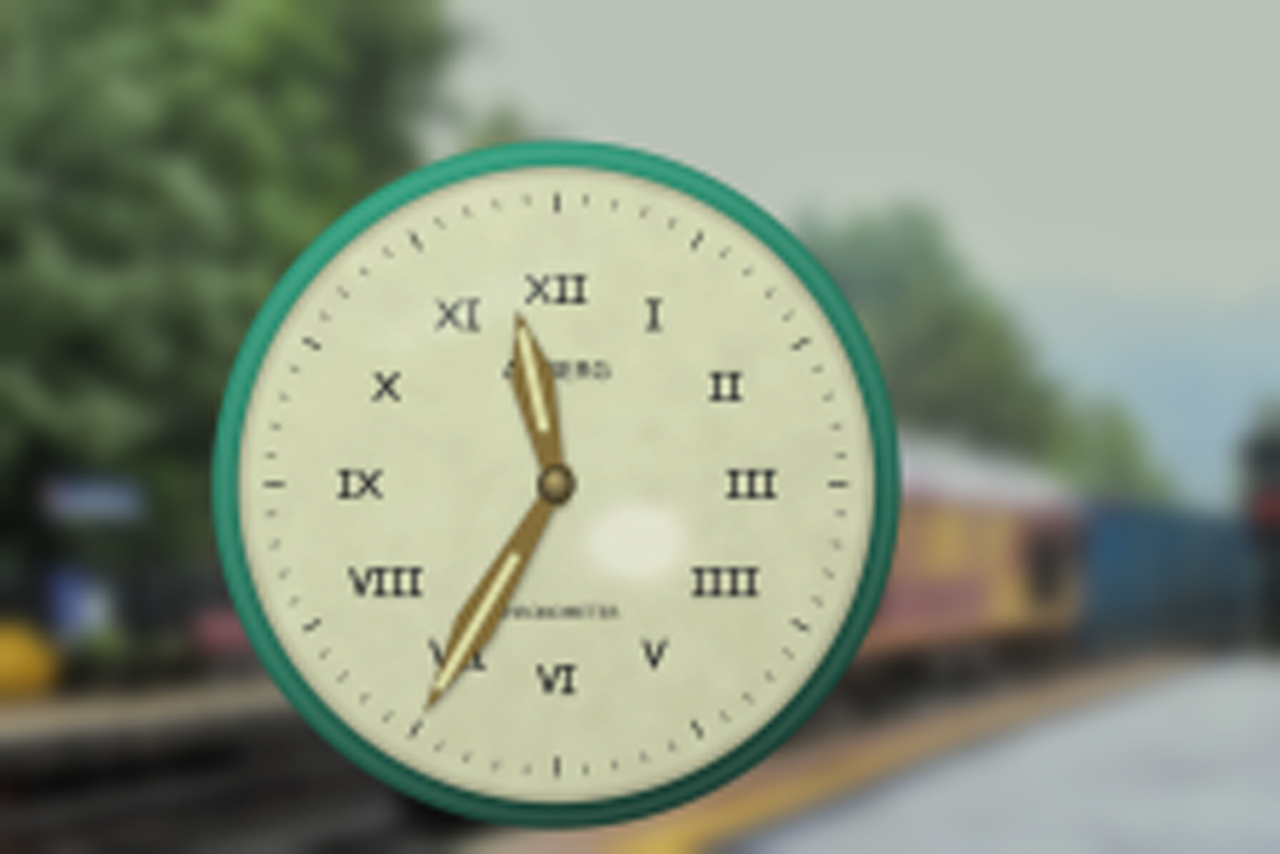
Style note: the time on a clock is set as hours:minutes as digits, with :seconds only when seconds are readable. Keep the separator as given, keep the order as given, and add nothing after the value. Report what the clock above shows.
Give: 11:35
